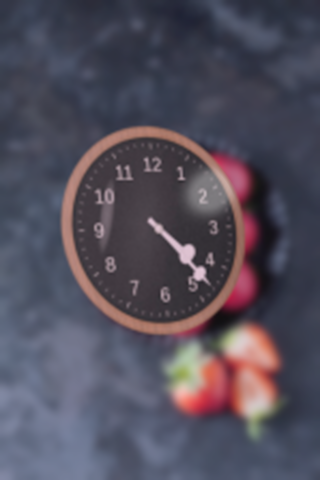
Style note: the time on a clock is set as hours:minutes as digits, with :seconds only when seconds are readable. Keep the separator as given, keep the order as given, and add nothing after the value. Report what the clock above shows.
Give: 4:23
